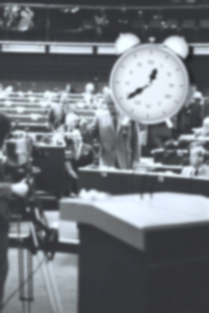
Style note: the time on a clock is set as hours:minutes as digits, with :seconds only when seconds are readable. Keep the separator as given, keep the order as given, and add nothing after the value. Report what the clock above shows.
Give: 12:39
